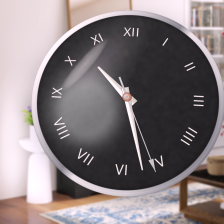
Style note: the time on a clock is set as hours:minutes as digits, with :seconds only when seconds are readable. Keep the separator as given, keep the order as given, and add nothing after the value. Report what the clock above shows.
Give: 10:27:26
